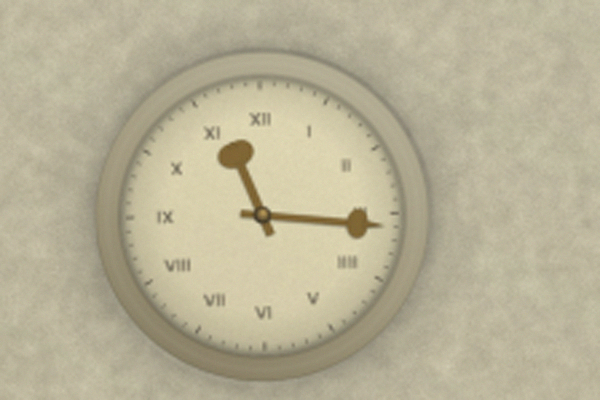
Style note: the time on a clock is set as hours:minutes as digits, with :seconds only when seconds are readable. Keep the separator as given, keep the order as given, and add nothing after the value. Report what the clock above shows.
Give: 11:16
